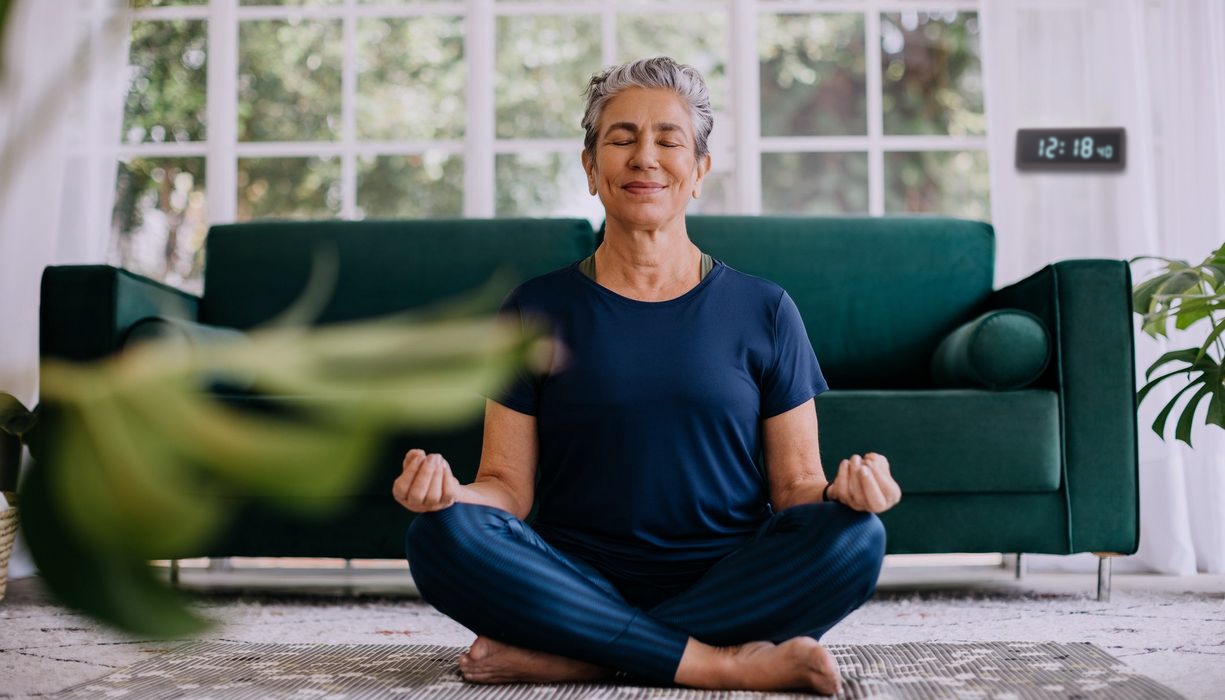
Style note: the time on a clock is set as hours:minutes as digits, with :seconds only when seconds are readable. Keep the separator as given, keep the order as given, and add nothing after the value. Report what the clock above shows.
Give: 12:18
